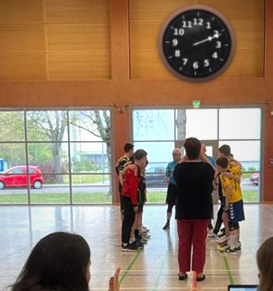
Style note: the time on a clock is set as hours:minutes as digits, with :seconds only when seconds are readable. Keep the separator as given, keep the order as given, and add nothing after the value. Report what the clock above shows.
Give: 2:11
